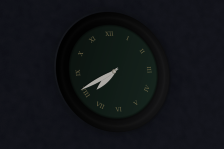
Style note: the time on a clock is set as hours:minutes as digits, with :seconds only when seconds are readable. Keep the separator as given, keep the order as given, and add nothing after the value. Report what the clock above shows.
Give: 7:41
